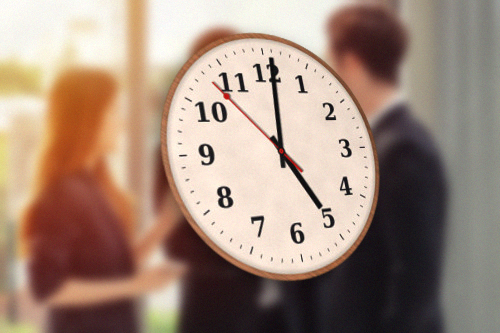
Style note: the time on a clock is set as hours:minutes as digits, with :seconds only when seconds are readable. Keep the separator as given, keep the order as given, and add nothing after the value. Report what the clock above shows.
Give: 5:00:53
